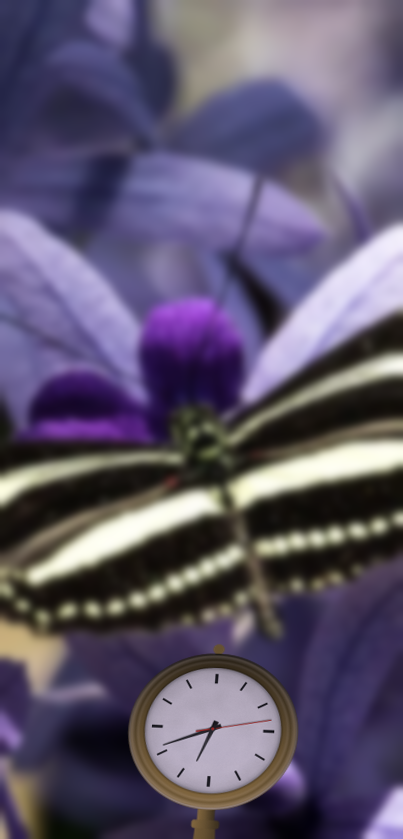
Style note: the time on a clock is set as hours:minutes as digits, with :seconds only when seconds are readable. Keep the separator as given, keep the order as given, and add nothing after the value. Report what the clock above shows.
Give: 6:41:13
